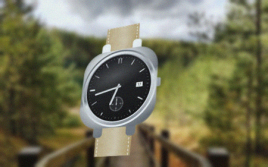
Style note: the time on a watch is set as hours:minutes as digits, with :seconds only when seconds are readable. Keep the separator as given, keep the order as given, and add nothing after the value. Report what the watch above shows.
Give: 6:43
